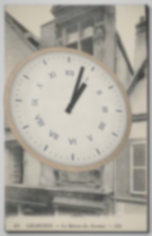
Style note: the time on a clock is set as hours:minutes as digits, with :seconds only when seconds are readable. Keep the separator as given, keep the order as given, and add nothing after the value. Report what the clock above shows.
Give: 1:03
